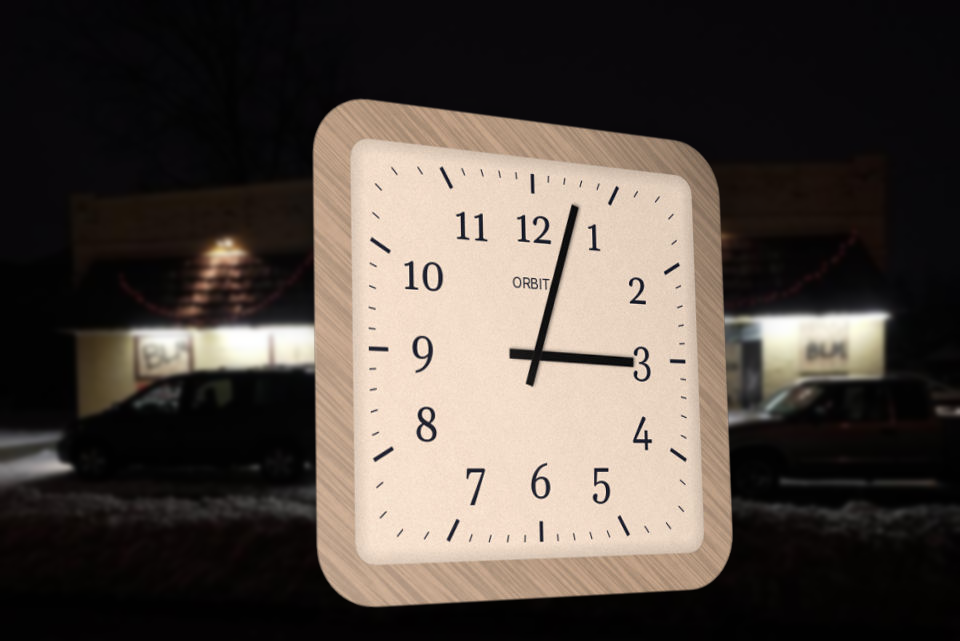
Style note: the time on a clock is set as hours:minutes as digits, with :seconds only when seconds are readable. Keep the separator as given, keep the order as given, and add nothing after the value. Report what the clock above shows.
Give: 3:03
